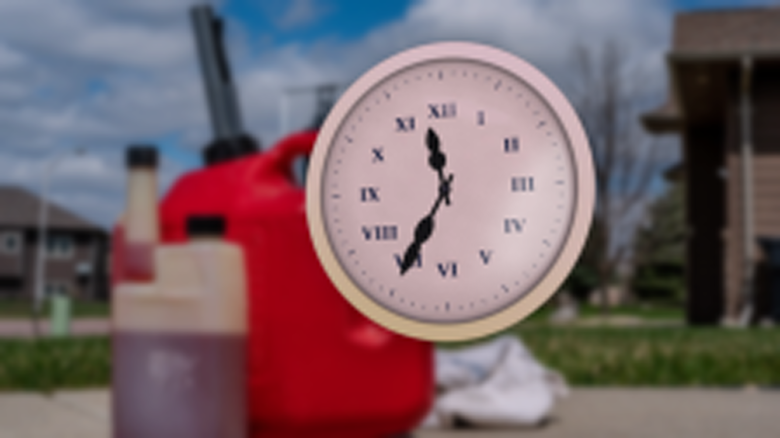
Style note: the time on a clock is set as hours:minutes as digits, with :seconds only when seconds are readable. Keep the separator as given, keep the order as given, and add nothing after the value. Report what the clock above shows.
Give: 11:35
